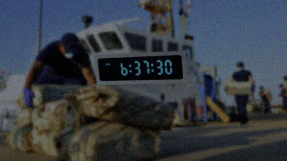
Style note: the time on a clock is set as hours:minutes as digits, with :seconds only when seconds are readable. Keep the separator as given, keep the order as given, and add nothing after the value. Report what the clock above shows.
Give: 6:37:30
